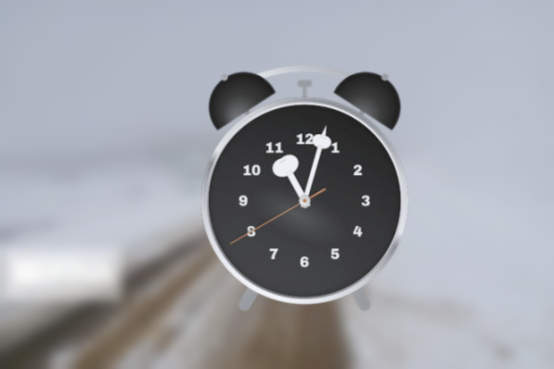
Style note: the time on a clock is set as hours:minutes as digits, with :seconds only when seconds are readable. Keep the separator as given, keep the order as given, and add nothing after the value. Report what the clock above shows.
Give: 11:02:40
